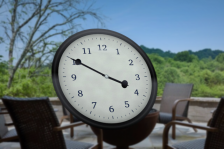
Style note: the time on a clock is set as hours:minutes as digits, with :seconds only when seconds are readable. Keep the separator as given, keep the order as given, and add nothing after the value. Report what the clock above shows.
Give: 3:50
